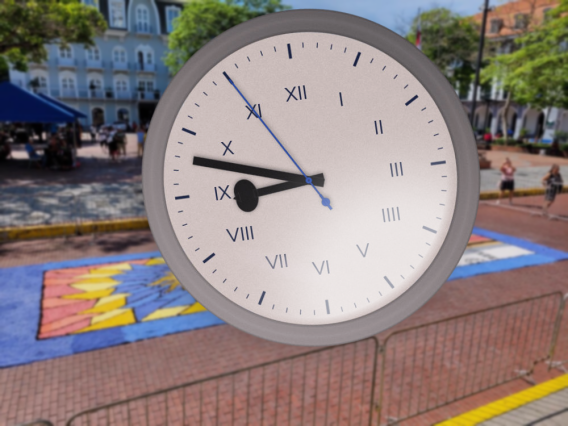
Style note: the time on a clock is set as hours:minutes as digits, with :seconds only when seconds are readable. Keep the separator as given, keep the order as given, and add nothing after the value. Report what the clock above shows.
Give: 8:47:55
